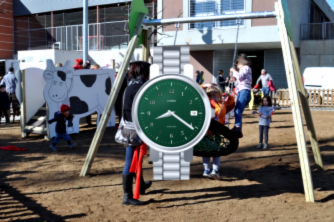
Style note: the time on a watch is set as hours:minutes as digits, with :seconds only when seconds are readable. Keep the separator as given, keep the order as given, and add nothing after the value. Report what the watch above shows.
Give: 8:21
